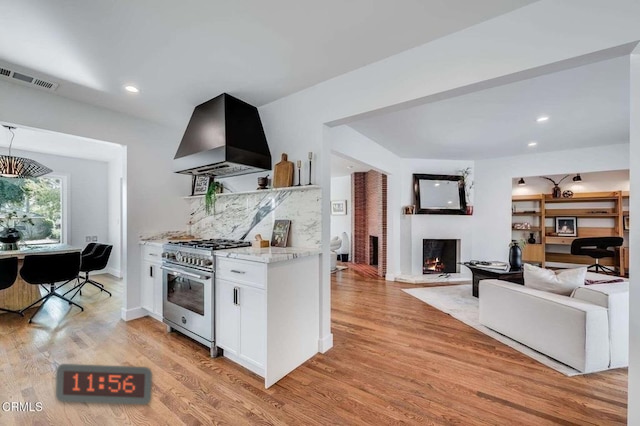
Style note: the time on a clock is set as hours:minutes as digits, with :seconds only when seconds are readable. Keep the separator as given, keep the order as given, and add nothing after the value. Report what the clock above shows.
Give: 11:56
